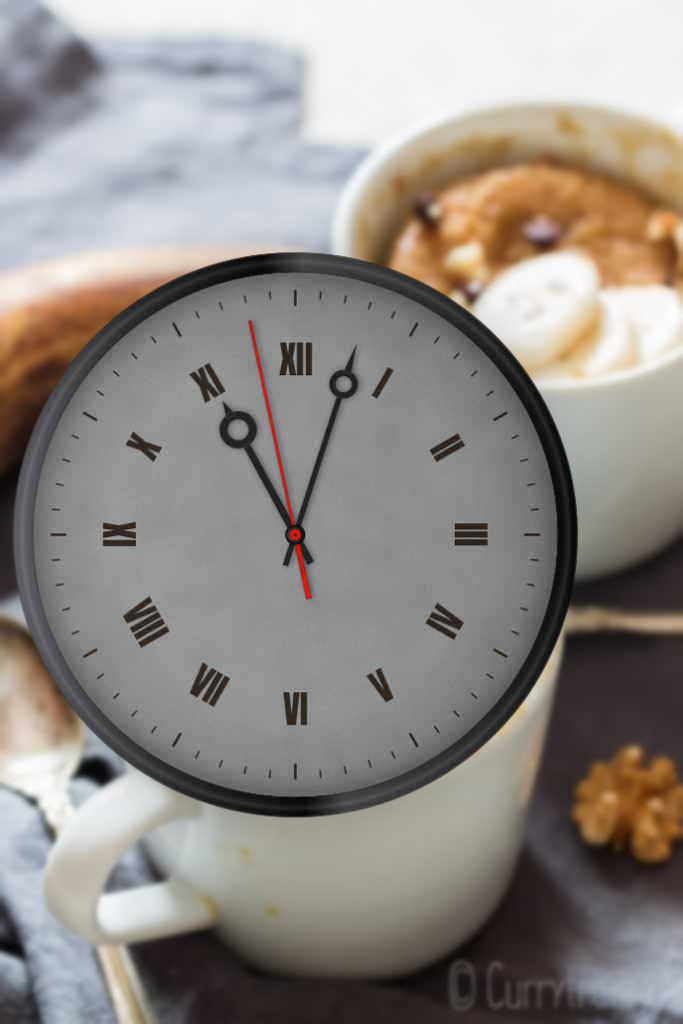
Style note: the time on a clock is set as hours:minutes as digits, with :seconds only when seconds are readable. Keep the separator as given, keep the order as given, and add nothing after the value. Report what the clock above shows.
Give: 11:02:58
